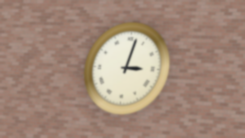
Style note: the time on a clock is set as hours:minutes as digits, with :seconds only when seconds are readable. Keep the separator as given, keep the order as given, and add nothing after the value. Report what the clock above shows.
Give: 3:02
